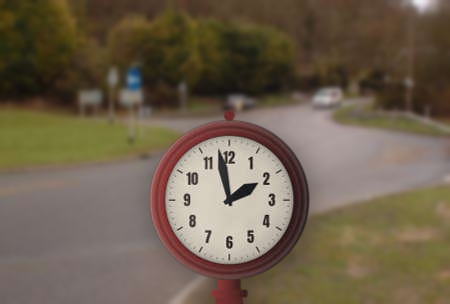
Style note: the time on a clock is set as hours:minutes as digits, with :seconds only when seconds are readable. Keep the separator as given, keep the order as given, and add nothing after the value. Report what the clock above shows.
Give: 1:58
